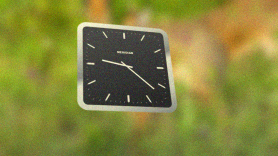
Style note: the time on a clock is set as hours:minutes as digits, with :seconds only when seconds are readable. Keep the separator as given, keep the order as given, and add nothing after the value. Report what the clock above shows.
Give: 9:22
